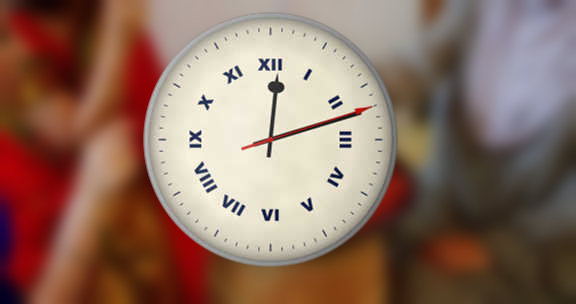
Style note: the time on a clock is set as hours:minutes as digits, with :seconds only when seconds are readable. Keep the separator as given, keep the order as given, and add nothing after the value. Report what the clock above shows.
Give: 12:12:12
